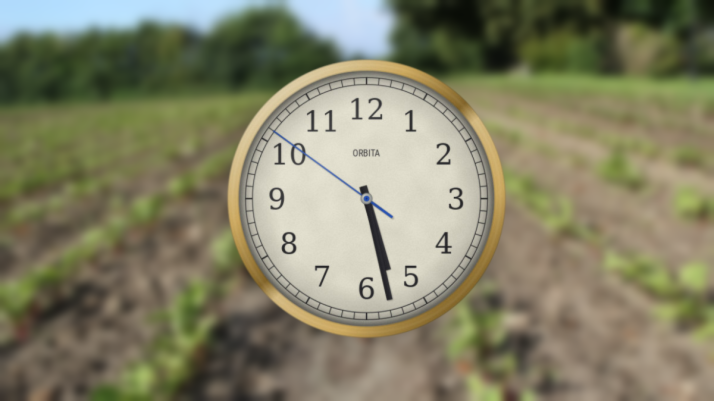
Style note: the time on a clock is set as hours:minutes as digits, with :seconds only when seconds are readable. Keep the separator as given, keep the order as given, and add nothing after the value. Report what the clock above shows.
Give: 5:27:51
